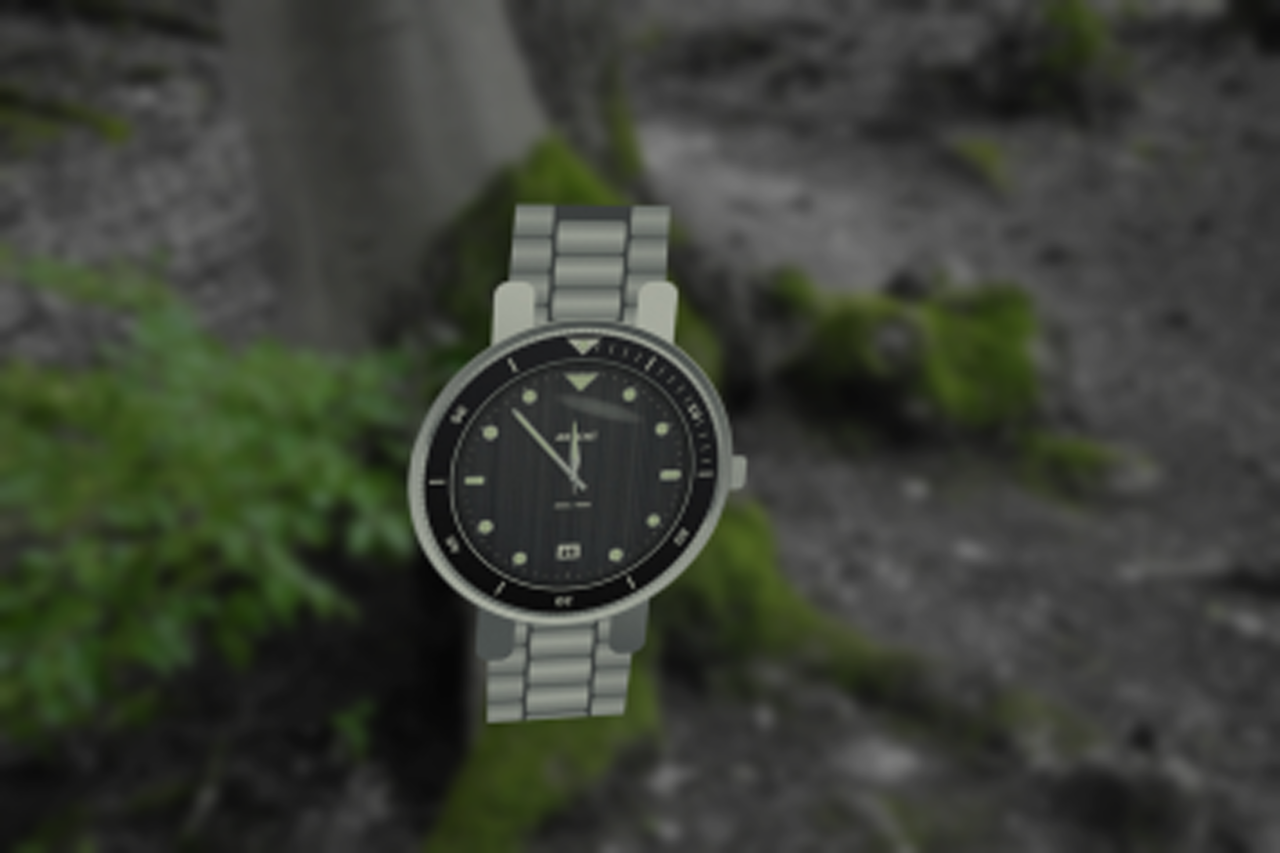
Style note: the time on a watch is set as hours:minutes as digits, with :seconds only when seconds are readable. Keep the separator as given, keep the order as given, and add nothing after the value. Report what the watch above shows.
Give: 11:53
